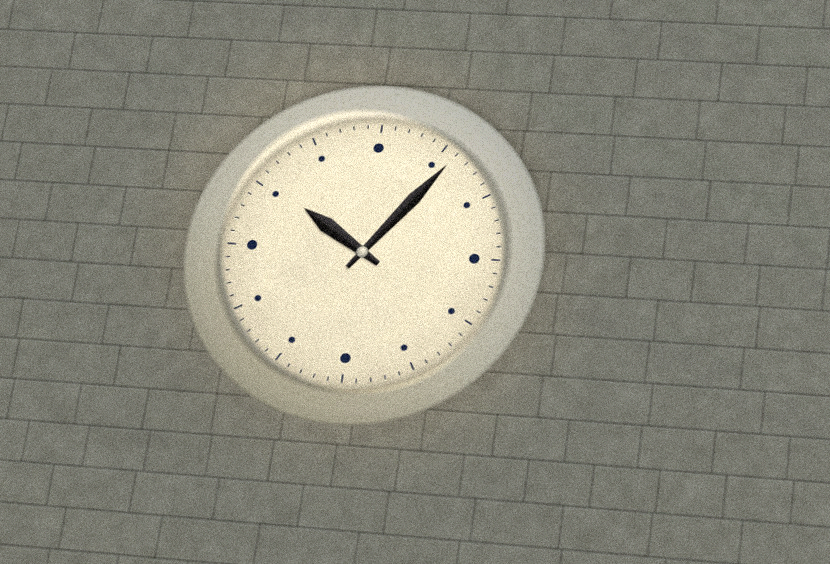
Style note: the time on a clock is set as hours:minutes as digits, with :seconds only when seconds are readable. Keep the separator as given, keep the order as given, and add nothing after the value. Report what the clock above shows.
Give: 10:06
